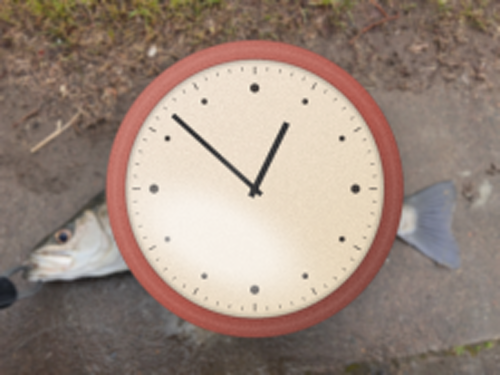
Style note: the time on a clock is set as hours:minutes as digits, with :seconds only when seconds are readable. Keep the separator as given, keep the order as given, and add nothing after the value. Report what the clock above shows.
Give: 12:52
